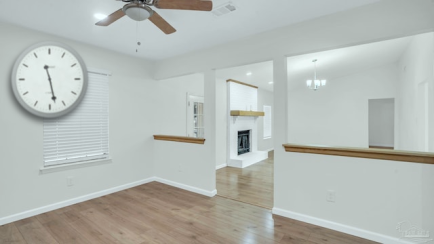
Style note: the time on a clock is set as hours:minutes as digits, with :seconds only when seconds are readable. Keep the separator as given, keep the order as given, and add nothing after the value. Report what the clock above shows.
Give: 11:28
